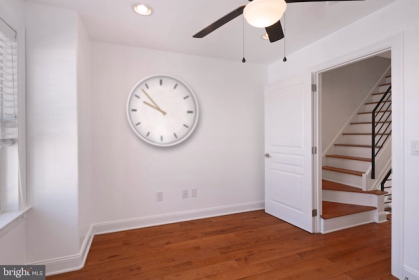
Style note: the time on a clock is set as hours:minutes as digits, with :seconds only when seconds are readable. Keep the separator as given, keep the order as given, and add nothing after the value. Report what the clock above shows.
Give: 9:53
